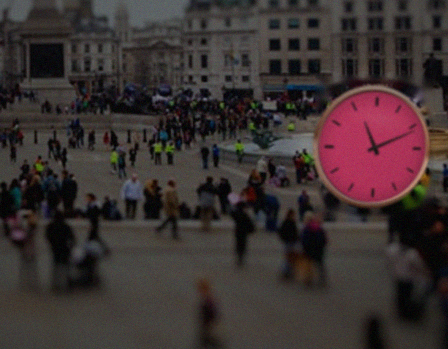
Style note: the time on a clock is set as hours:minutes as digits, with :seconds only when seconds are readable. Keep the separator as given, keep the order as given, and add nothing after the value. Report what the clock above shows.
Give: 11:11
